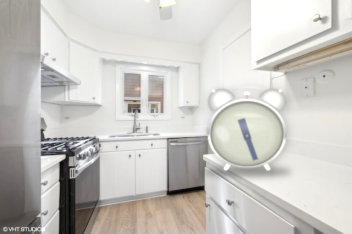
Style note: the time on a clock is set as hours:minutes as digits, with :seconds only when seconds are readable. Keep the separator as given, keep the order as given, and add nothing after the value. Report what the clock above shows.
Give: 11:27
